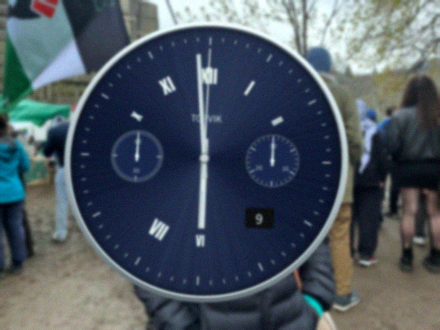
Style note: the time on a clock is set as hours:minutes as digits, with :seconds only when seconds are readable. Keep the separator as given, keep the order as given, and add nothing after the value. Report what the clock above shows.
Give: 5:59
